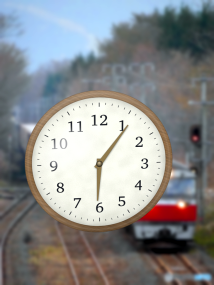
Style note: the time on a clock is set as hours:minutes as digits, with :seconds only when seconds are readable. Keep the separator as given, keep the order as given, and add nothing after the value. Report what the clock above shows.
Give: 6:06
